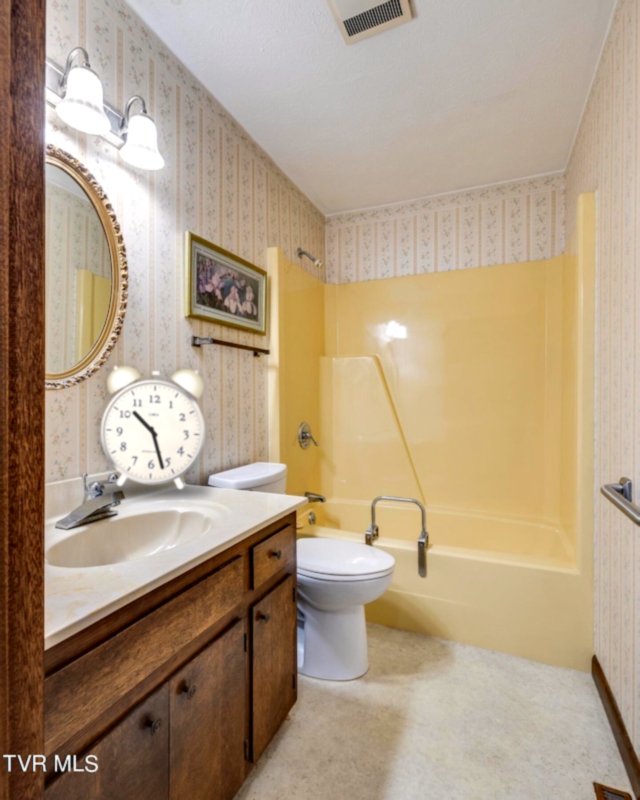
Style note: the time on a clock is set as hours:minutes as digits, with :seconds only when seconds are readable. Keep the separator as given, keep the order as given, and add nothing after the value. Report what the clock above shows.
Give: 10:27
